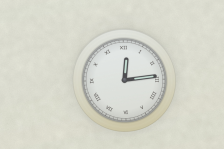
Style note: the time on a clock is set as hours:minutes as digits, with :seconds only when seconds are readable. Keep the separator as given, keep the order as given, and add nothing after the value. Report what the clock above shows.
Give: 12:14
